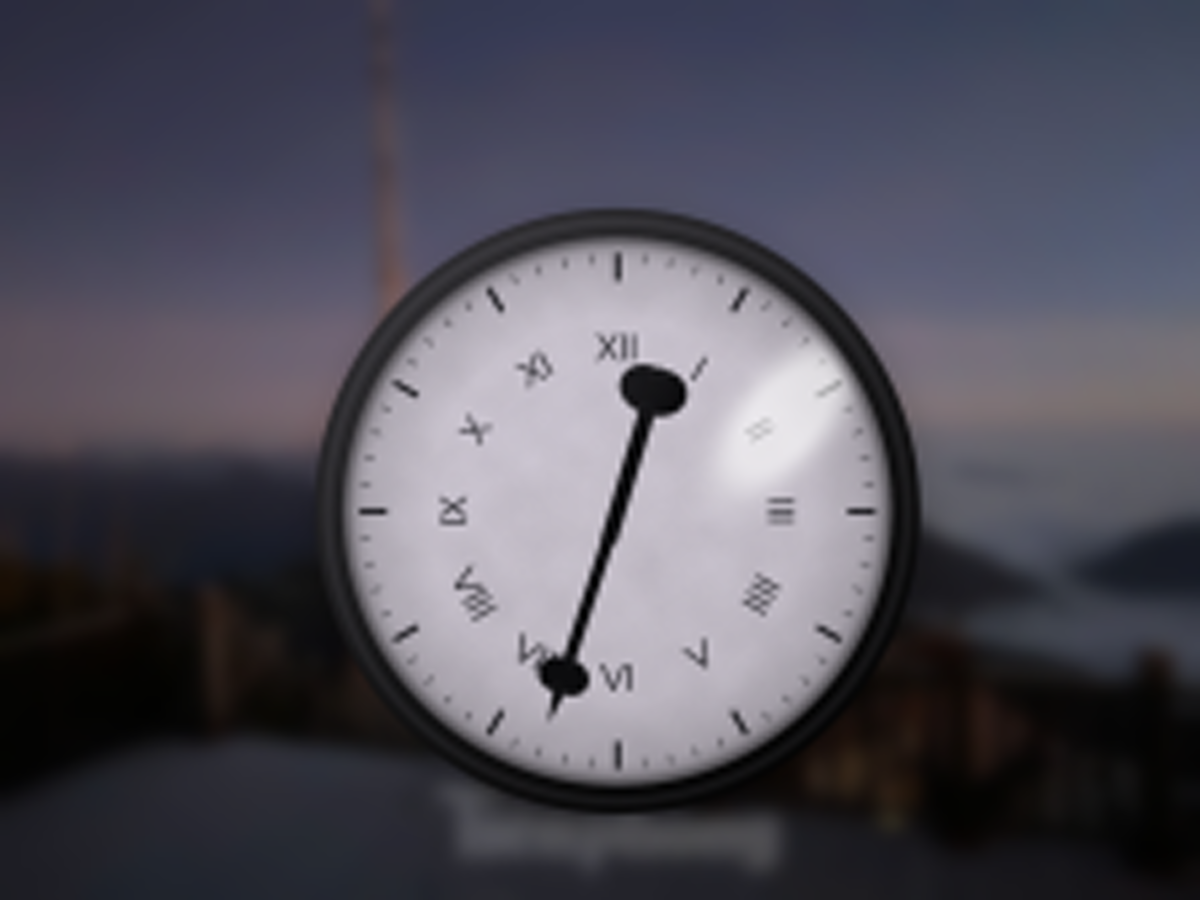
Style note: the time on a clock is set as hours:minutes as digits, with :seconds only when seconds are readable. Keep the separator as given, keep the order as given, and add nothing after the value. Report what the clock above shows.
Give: 12:33
